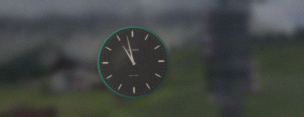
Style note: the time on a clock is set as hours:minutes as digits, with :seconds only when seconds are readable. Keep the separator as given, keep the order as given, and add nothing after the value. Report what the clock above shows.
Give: 10:58
